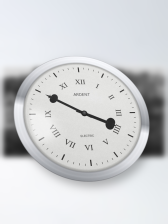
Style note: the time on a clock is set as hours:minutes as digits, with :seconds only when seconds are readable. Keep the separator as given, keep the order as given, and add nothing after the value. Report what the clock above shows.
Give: 3:50
